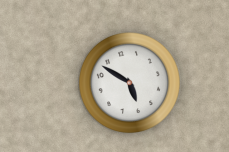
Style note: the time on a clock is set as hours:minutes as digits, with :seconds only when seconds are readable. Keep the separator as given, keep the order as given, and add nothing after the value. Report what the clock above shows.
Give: 5:53
